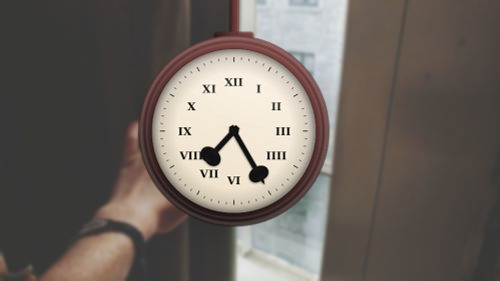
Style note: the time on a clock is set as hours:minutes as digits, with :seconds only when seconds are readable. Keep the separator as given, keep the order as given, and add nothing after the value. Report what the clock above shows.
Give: 7:25
